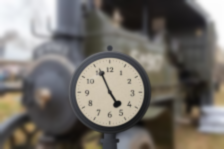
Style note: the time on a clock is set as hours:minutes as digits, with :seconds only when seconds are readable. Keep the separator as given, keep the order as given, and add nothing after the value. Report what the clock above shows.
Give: 4:56
